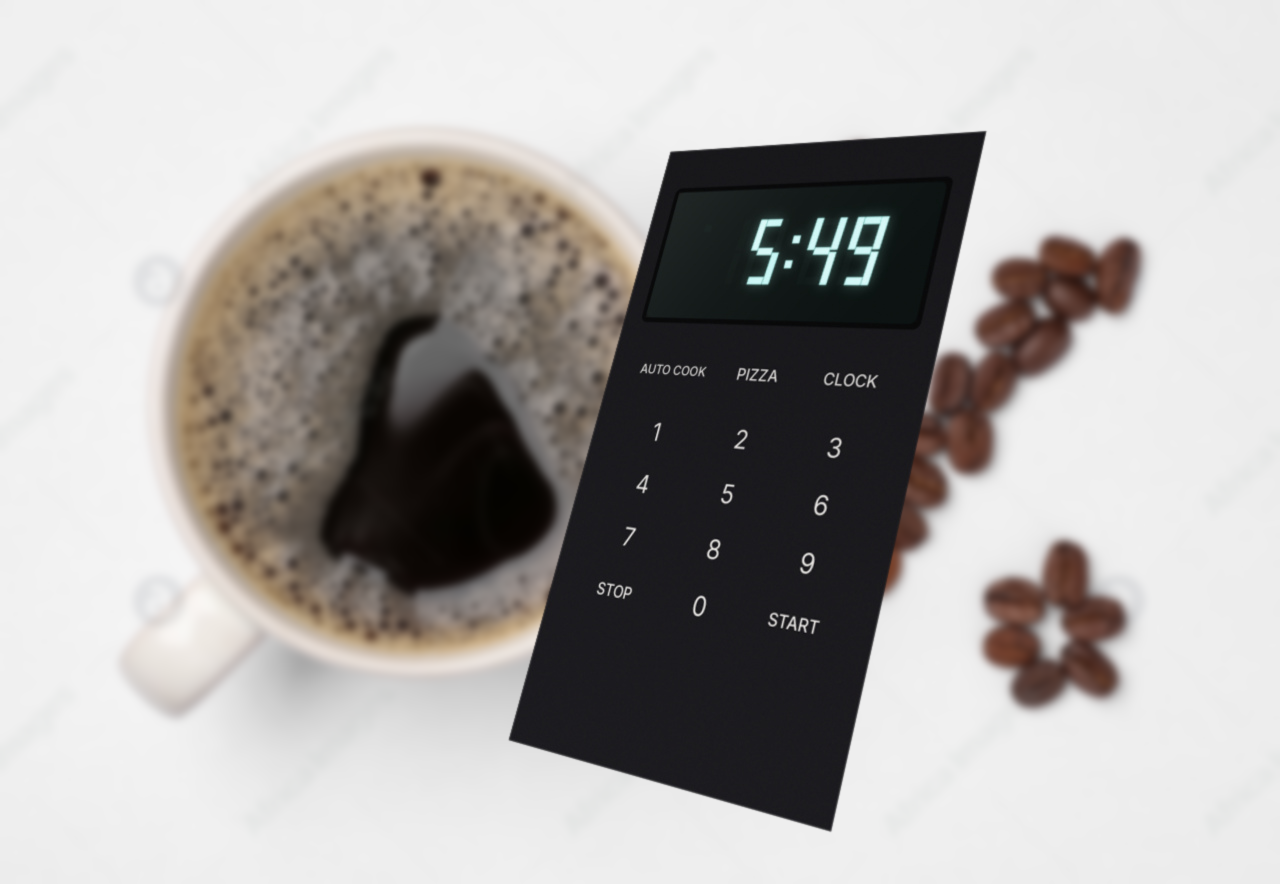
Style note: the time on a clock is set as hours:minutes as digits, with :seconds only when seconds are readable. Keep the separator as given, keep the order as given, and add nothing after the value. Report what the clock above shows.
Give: 5:49
